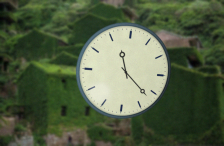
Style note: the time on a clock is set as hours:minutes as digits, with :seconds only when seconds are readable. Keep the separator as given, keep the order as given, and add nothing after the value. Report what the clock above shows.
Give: 11:22
